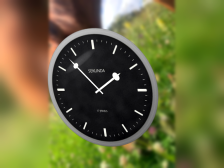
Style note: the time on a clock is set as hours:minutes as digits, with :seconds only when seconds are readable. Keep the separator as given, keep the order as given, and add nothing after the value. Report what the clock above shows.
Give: 1:53
